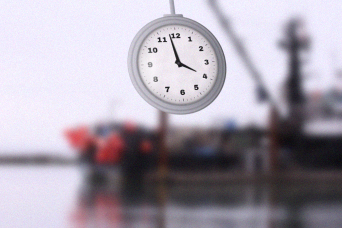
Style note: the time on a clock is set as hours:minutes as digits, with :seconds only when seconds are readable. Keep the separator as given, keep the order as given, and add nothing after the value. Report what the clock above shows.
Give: 3:58
